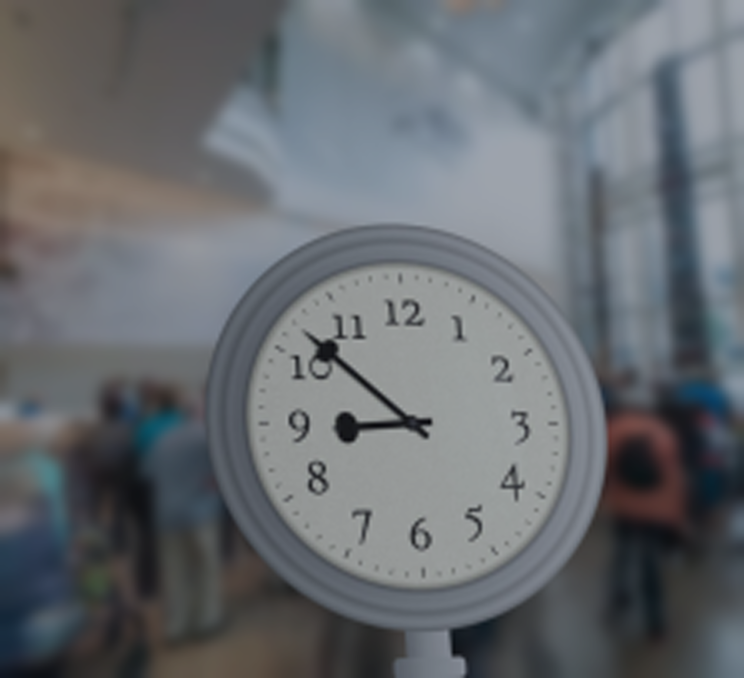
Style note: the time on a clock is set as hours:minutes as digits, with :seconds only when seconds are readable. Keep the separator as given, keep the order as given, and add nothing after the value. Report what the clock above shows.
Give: 8:52
